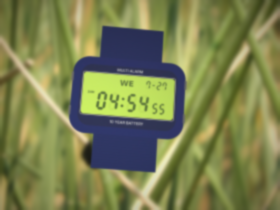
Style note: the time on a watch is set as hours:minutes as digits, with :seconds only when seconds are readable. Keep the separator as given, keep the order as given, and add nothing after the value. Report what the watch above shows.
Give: 4:54:55
